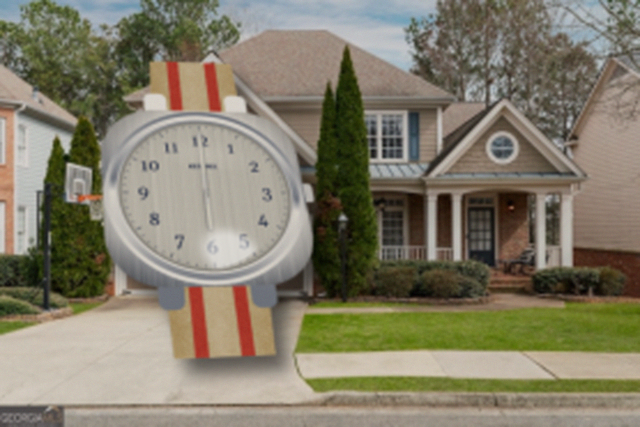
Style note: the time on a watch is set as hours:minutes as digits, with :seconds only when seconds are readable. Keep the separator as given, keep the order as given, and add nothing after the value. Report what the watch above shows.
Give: 6:00
